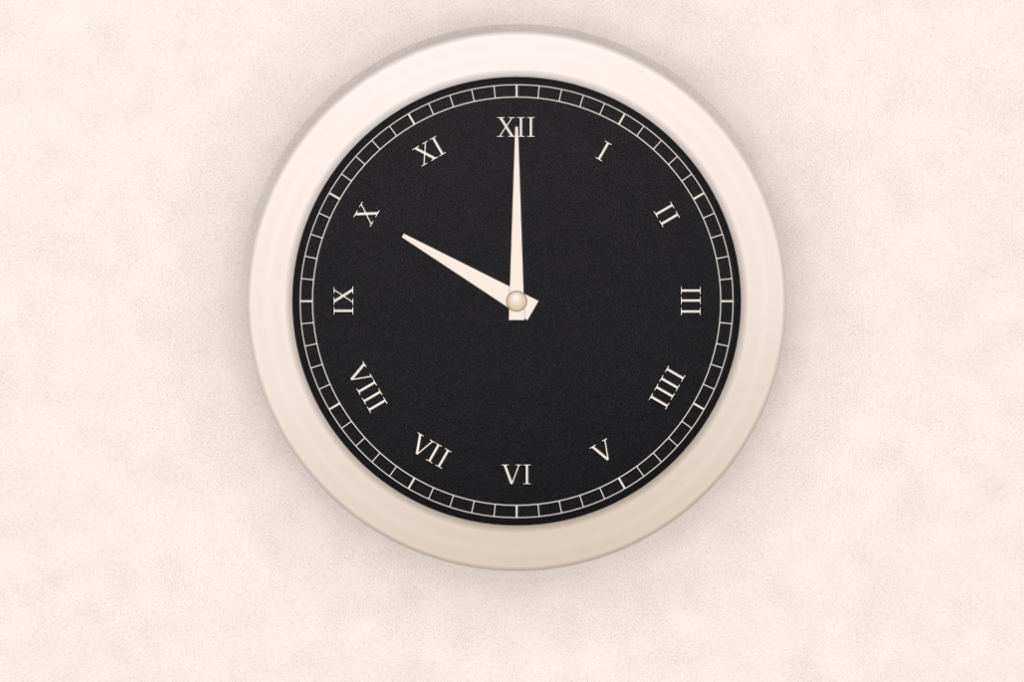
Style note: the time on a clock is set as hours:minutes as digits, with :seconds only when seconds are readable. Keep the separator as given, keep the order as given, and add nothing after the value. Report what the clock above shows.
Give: 10:00
